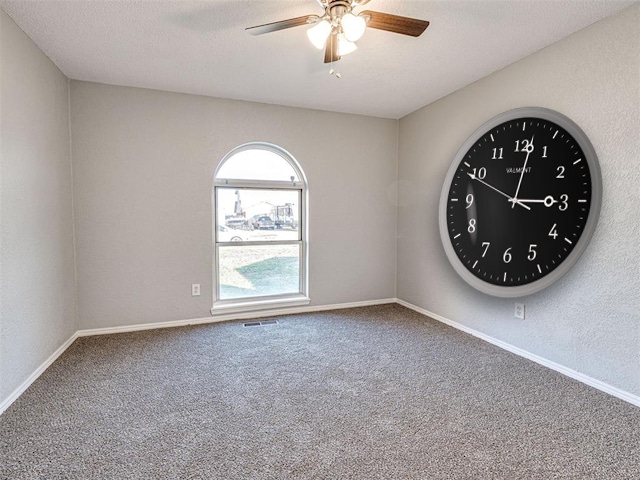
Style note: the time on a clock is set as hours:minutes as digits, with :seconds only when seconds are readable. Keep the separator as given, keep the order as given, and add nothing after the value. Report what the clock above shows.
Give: 3:01:49
